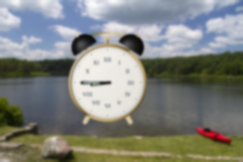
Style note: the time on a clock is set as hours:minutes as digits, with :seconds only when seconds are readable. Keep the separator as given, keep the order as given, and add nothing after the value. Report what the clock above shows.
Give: 8:45
